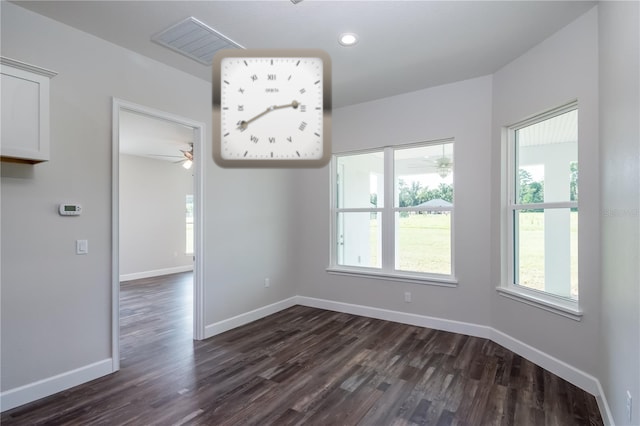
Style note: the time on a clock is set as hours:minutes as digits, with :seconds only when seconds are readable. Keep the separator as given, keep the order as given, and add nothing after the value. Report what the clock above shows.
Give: 2:40
